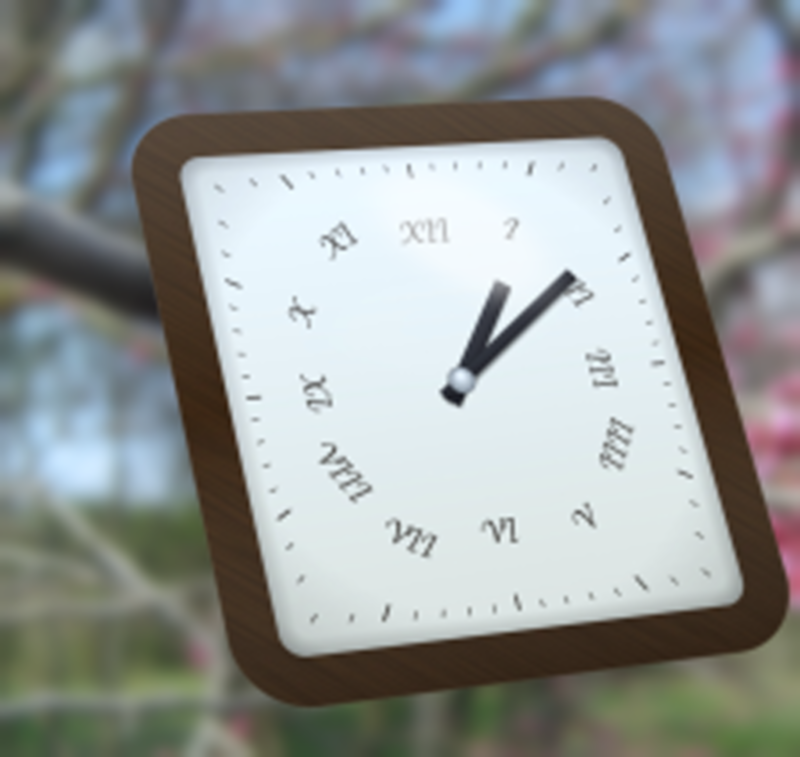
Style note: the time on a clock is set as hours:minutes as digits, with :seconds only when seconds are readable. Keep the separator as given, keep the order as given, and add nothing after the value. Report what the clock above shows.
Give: 1:09
